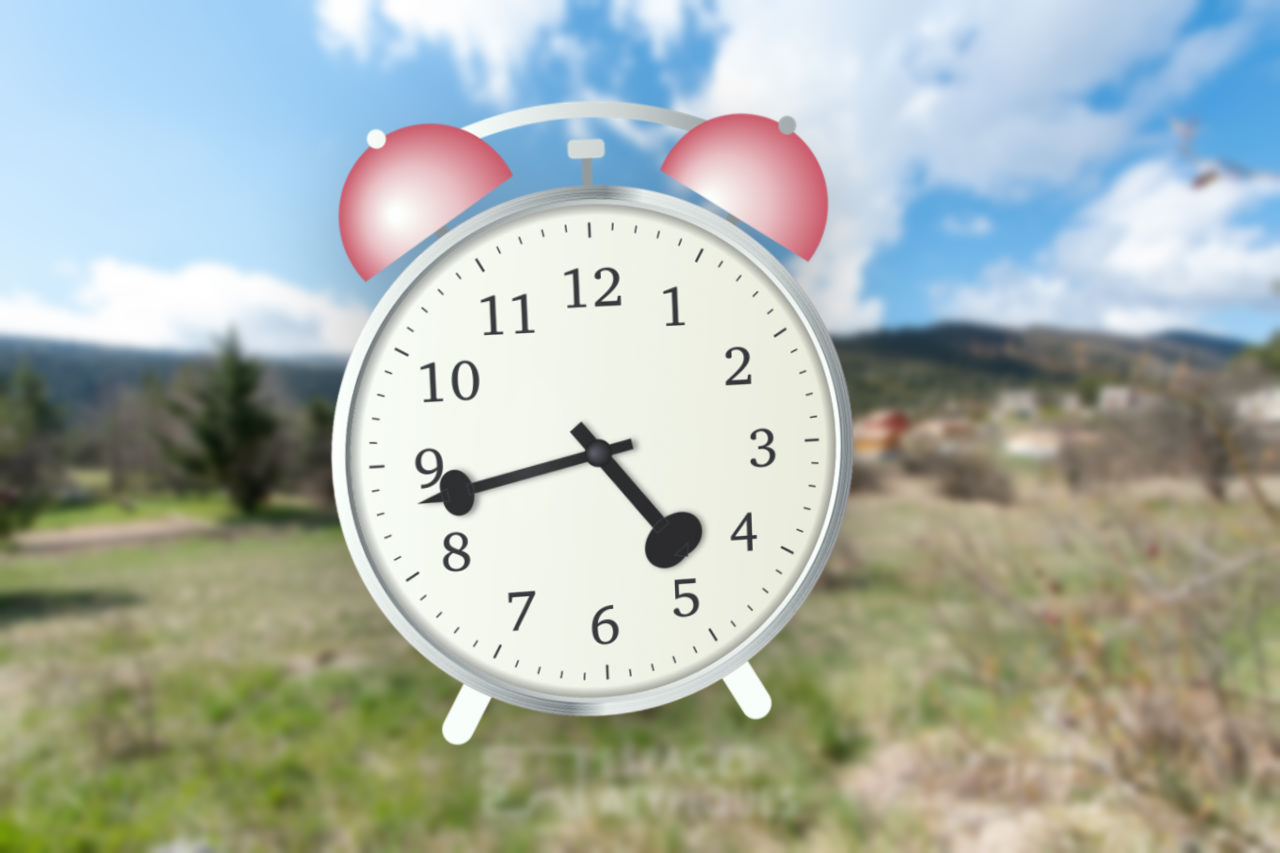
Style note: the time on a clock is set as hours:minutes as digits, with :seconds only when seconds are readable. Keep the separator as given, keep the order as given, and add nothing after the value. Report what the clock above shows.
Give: 4:43
